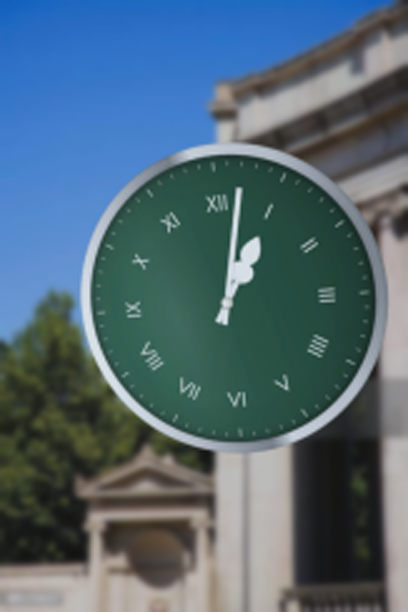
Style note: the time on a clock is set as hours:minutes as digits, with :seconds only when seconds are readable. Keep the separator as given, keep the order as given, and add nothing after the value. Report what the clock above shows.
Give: 1:02
